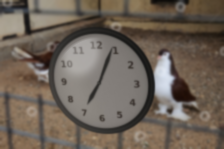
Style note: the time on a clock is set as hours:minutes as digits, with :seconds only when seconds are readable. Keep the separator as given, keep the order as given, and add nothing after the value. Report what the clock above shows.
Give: 7:04
